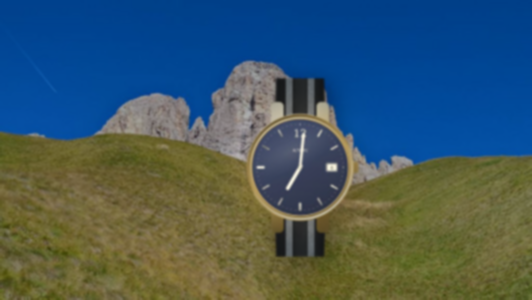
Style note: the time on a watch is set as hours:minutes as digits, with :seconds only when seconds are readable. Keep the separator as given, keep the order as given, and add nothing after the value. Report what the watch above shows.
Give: 7:01
